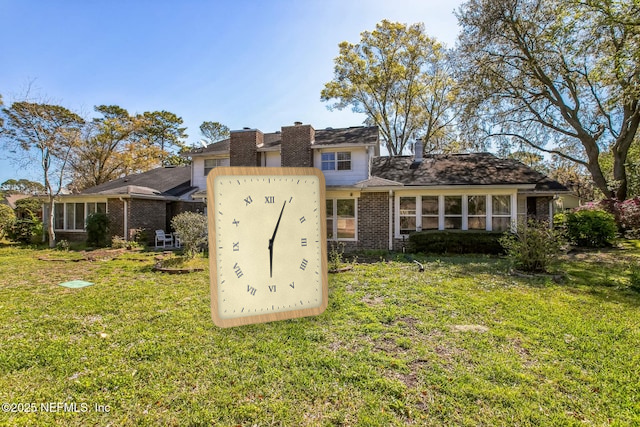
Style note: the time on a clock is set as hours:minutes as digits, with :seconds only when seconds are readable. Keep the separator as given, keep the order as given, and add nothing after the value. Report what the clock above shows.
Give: 6:04
